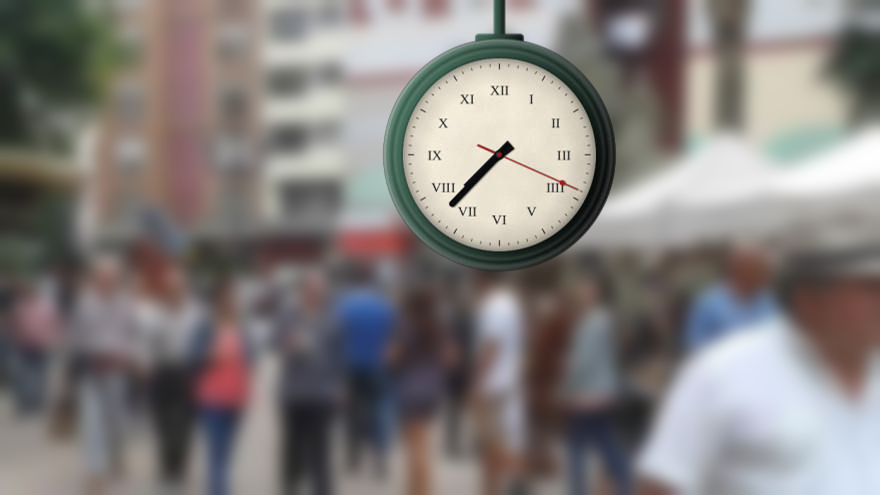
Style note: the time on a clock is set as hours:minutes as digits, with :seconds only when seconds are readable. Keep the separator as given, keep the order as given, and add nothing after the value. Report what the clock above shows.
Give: 7:37:19
